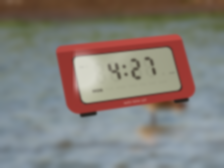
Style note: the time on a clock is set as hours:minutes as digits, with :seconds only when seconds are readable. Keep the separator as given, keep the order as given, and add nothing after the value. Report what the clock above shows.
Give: 4:27
